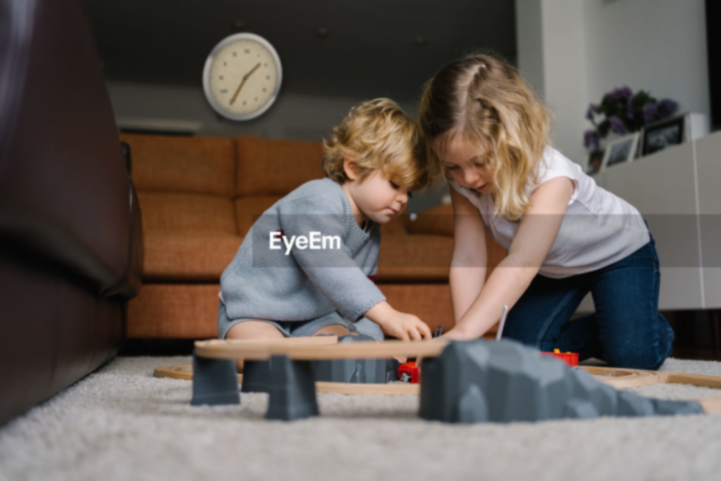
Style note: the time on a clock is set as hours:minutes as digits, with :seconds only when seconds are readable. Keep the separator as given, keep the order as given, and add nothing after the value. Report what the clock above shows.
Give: 1:35
